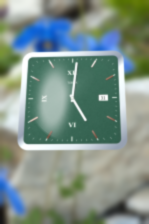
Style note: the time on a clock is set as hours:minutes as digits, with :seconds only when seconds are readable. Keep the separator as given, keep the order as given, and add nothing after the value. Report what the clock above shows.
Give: 5:01
